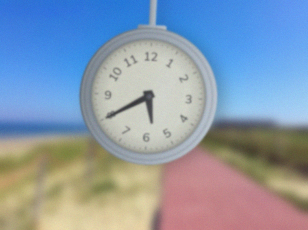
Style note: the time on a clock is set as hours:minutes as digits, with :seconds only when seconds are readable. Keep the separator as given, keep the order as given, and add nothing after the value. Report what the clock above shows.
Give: 5:40
